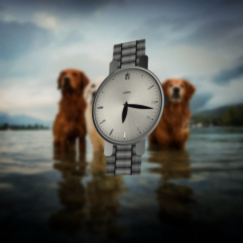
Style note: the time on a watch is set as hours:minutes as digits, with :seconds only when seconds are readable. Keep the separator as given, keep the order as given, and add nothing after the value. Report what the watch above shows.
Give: 6:17
